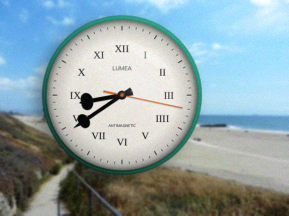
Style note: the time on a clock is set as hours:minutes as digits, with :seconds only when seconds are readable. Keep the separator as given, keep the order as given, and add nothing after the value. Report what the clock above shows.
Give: 8:39:17
